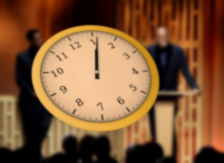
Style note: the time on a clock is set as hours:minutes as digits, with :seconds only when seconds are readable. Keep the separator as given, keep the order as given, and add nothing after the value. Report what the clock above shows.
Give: 1:06
